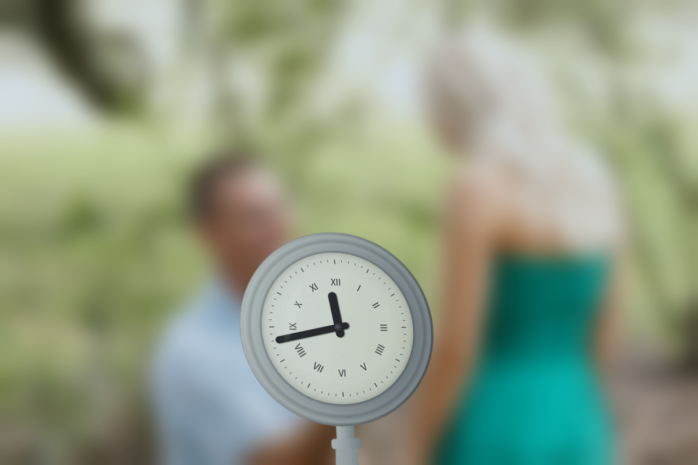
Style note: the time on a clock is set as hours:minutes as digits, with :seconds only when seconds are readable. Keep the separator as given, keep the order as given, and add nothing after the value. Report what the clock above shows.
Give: 11:43
